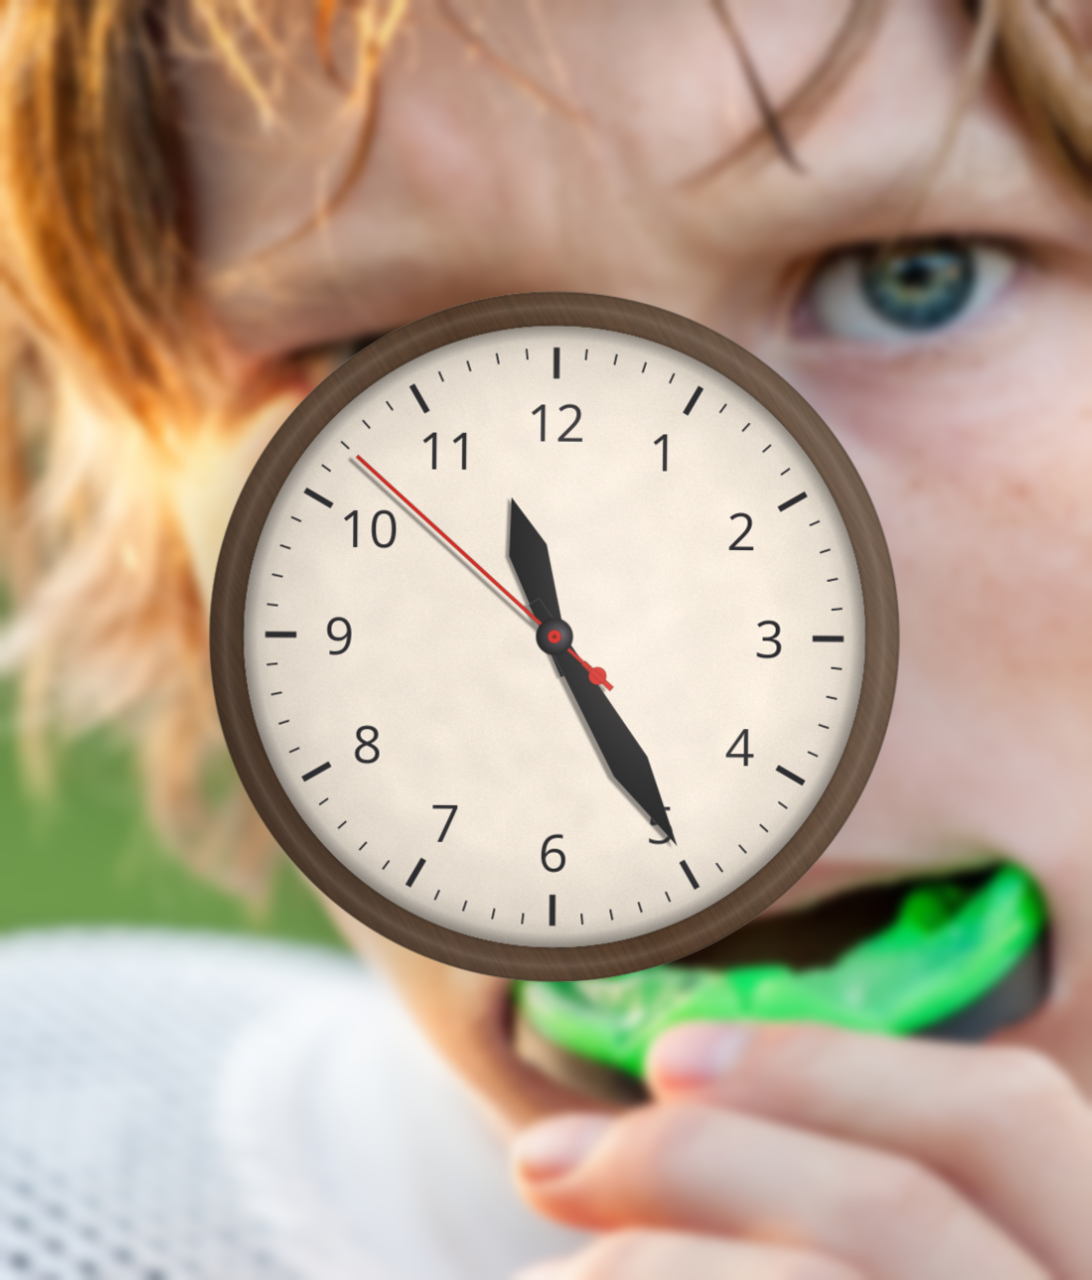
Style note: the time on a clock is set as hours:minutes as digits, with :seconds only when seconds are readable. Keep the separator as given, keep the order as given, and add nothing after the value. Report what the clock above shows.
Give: 11:24:52
